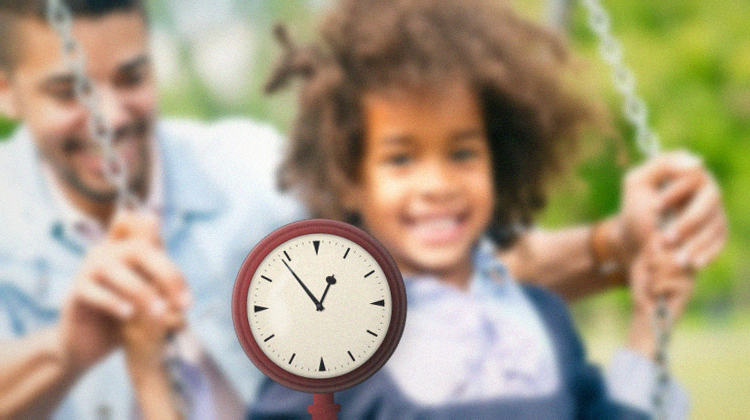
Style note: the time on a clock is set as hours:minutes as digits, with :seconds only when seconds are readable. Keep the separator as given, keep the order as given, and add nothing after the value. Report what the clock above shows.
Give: 12:54
